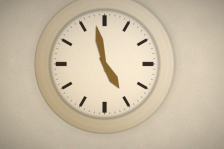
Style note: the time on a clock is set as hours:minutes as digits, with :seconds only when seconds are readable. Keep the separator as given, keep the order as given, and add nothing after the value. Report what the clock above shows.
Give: 4:58
